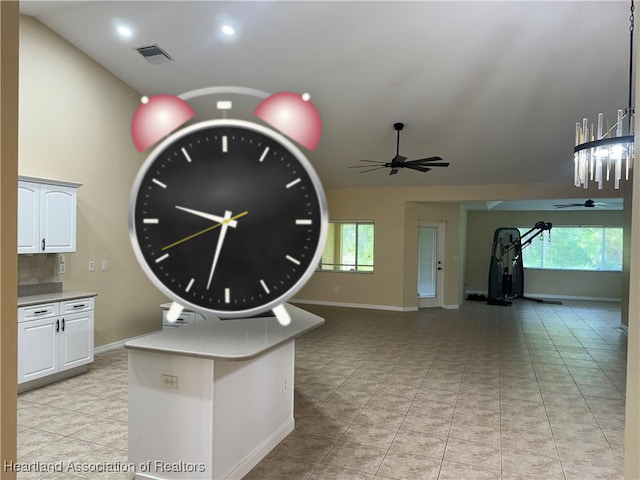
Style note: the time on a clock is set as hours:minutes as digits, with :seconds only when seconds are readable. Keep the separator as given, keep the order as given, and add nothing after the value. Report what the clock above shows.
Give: 9:32:41
